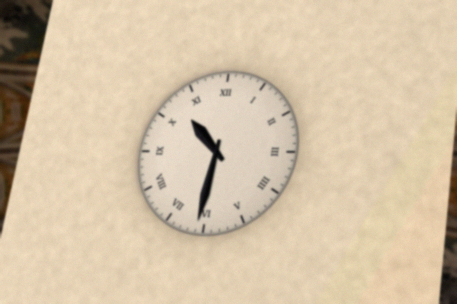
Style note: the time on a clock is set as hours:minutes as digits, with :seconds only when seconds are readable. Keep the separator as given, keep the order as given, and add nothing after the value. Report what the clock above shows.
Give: 10:31
